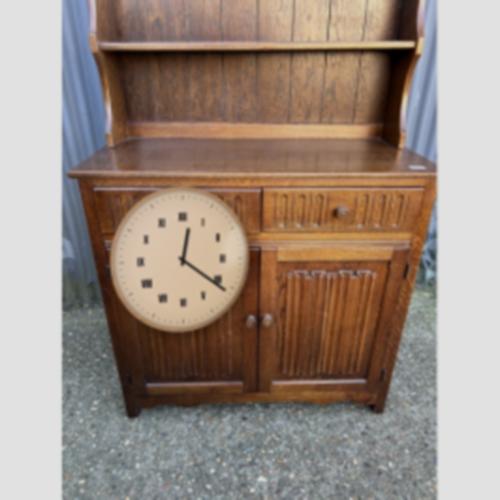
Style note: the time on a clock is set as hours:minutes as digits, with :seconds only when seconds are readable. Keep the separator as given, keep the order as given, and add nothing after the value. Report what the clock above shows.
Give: 12:21
